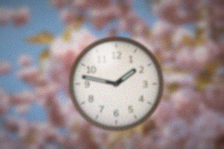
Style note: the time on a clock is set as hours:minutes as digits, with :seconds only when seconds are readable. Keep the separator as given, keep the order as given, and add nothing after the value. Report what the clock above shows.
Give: 1:47
